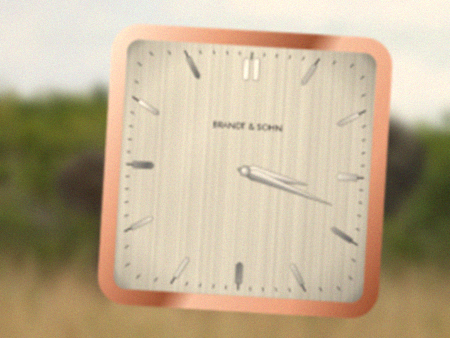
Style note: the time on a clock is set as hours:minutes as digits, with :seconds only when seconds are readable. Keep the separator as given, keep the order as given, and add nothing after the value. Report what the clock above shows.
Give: 3:18
